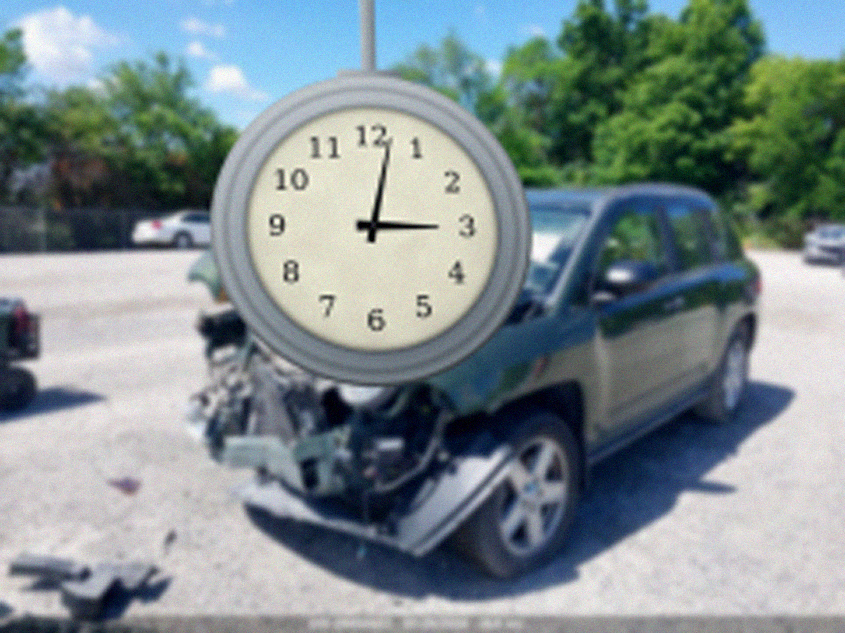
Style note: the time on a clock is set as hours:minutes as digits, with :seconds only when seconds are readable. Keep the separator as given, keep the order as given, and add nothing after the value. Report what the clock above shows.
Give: 3:02
